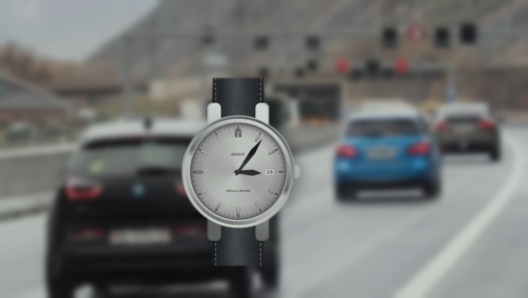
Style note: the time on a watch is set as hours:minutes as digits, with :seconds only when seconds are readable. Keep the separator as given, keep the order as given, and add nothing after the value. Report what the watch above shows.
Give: 3:06
